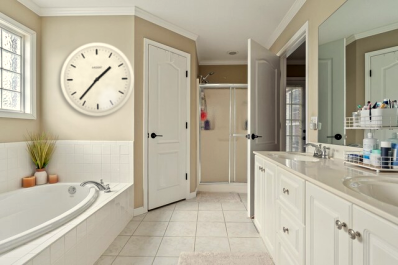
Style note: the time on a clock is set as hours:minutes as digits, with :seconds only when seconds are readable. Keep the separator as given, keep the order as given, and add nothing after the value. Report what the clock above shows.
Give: 1:37
